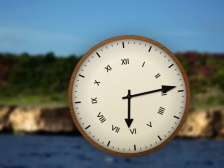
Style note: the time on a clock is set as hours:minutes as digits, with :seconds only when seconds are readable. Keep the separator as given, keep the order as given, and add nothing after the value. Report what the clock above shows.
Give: 6:14
